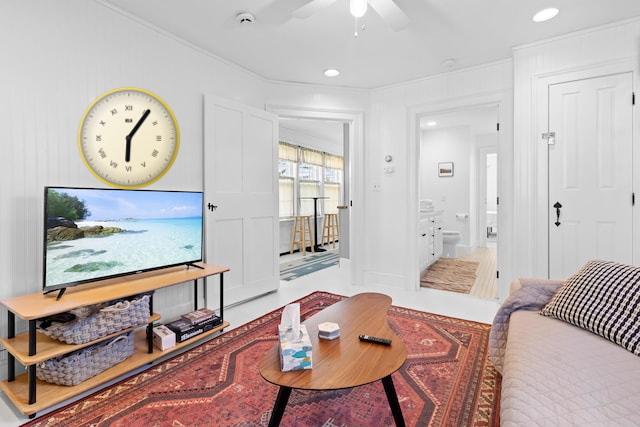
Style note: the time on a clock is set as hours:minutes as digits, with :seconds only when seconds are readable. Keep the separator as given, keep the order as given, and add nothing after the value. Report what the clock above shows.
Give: 6:06
